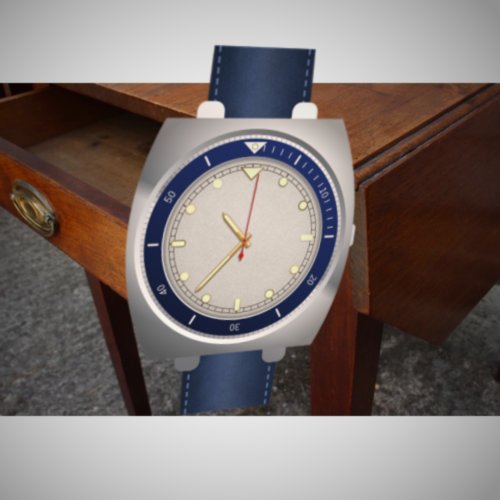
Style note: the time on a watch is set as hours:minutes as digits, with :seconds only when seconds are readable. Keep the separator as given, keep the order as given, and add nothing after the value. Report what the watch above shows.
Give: 10:37:01
